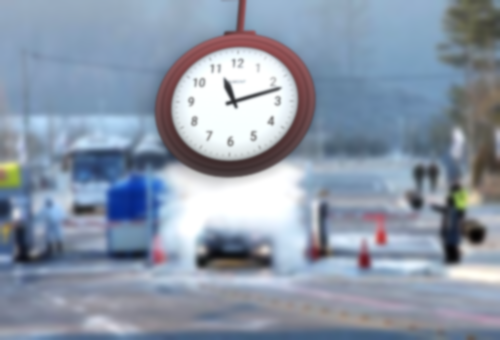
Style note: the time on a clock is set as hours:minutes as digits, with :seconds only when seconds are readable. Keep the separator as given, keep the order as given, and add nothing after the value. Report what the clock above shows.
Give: 11:12
